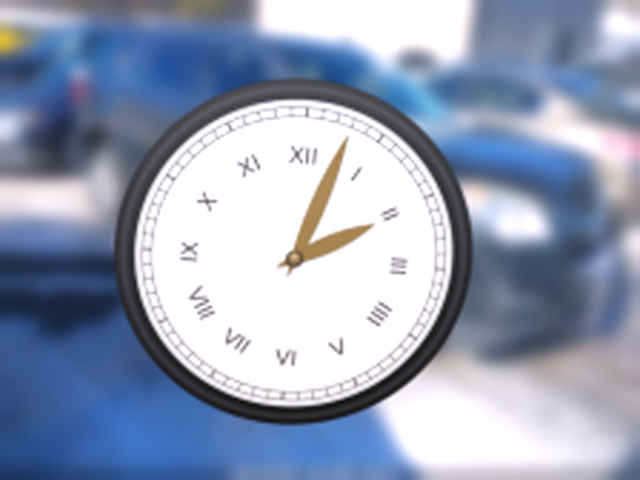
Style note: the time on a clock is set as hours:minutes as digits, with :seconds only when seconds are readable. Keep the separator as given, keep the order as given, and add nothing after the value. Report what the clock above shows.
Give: 2:03
